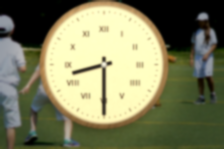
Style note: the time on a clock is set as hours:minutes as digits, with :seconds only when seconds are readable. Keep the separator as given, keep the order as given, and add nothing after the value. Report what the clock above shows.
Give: 8:30
